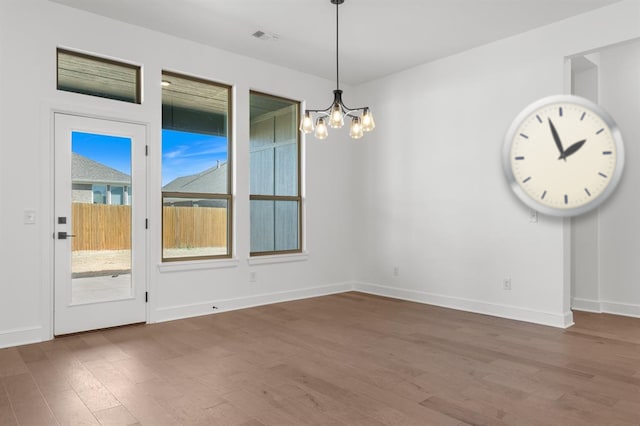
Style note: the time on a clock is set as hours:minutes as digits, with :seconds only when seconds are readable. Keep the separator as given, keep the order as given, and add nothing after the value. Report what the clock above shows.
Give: 1:57
